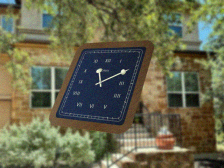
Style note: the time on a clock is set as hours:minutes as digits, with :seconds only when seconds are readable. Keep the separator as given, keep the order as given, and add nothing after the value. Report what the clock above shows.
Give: 11:10
